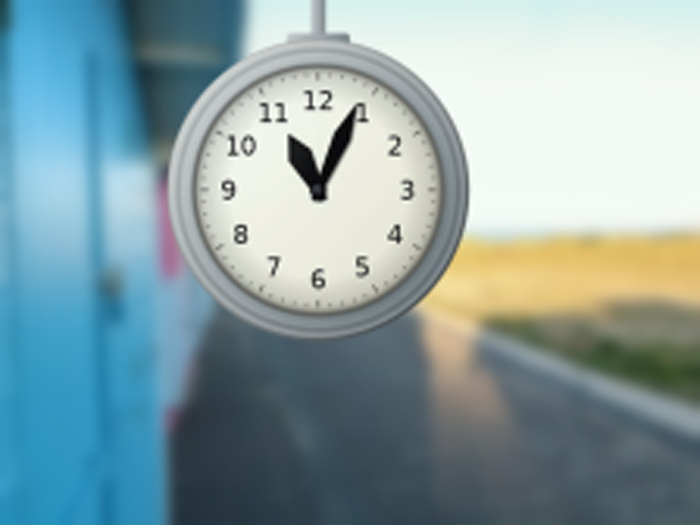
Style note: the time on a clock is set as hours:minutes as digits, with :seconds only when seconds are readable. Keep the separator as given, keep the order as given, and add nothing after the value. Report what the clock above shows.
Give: 11:04
